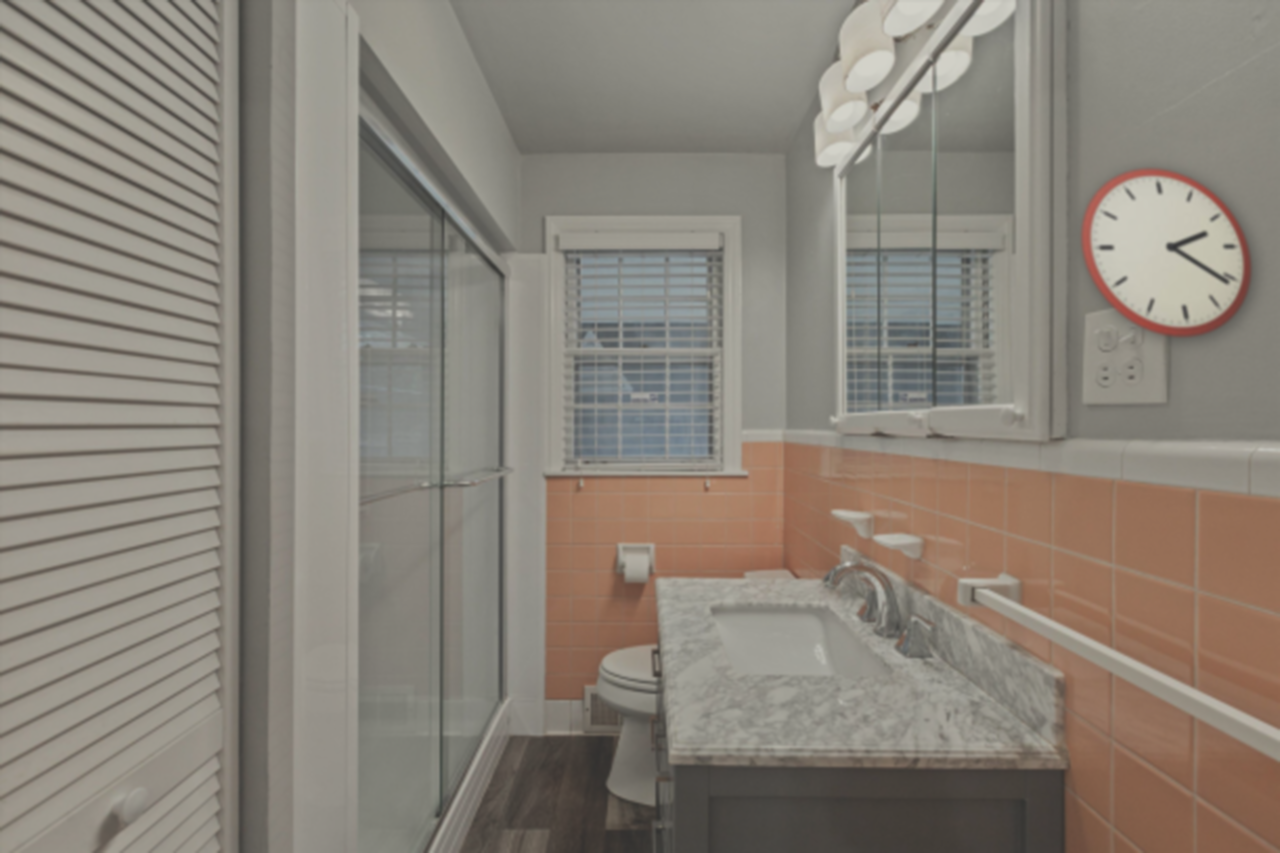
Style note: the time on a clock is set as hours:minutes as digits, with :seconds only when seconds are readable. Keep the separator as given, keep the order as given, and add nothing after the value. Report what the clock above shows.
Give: 2:21
